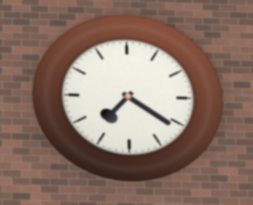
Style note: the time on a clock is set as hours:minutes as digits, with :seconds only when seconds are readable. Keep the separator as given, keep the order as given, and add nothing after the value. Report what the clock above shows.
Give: 7:21
